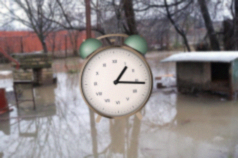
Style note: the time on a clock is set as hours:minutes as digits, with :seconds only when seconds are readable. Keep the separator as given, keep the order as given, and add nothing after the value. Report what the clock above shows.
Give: 1:16
